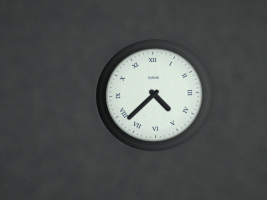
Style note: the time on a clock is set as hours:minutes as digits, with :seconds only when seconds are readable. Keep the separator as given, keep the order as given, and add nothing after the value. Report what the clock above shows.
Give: 4:38
